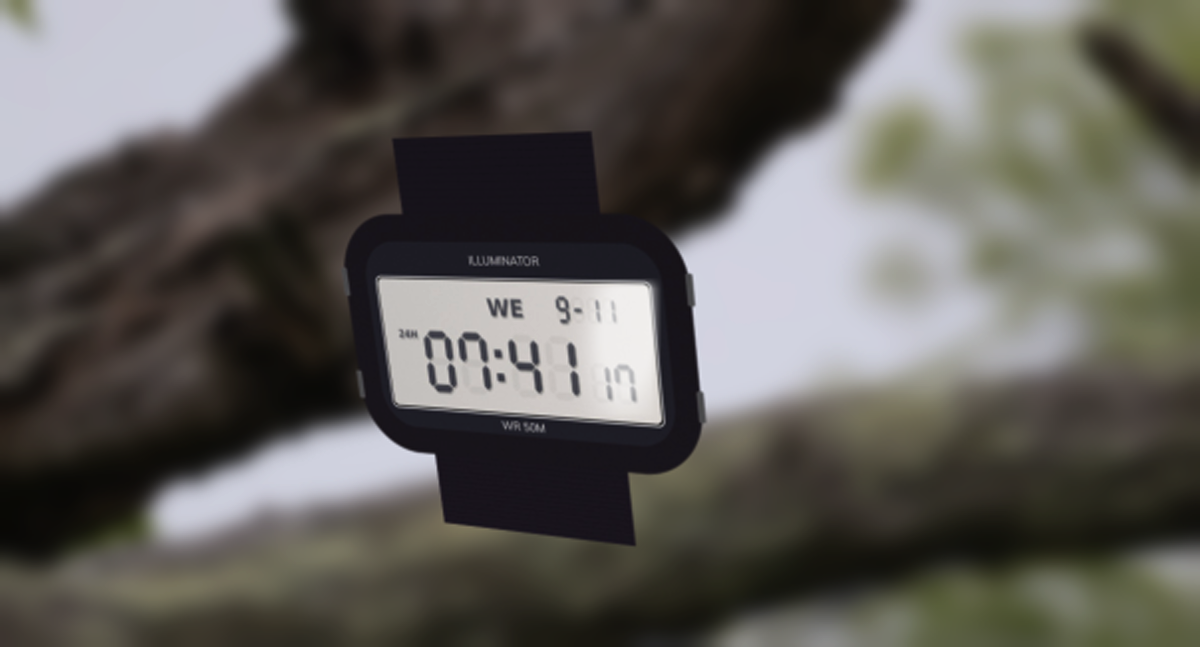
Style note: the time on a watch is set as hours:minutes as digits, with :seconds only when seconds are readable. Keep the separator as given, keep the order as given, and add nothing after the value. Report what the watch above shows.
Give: 7:41:17
